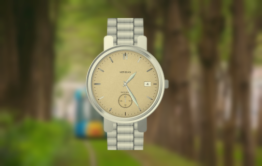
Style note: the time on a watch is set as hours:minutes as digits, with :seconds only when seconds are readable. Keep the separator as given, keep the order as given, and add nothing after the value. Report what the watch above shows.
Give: 1:25
